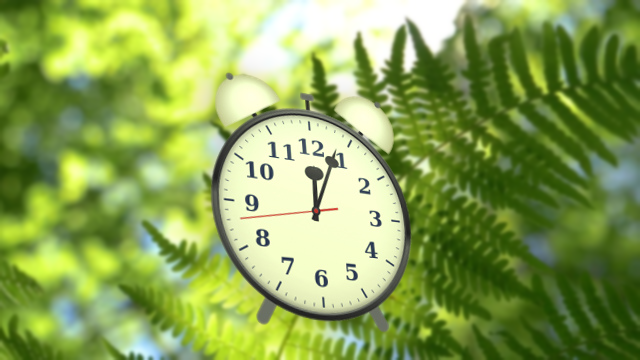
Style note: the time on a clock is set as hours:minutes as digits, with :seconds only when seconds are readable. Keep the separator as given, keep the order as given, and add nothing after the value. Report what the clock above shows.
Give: 12:03:43
